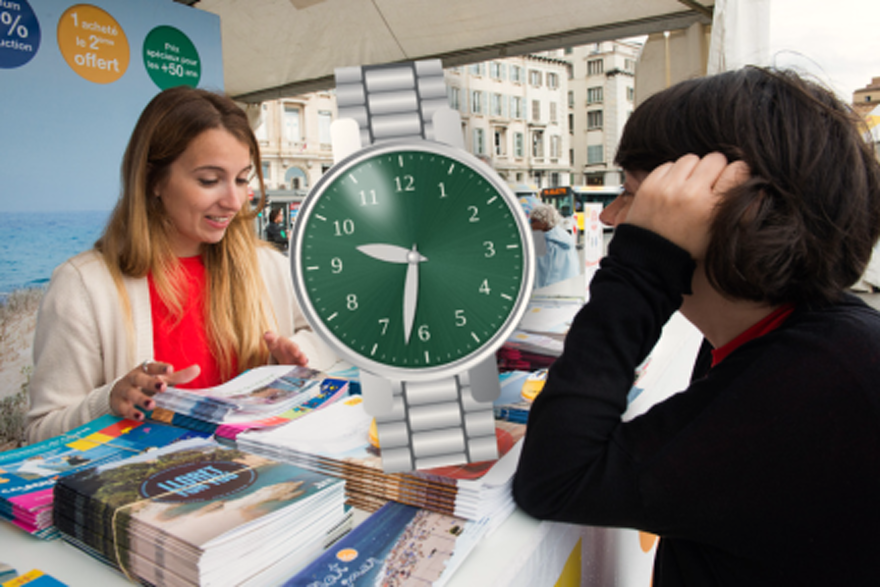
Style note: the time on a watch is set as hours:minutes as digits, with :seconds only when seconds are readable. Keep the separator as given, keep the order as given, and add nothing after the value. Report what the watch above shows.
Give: 9:32
